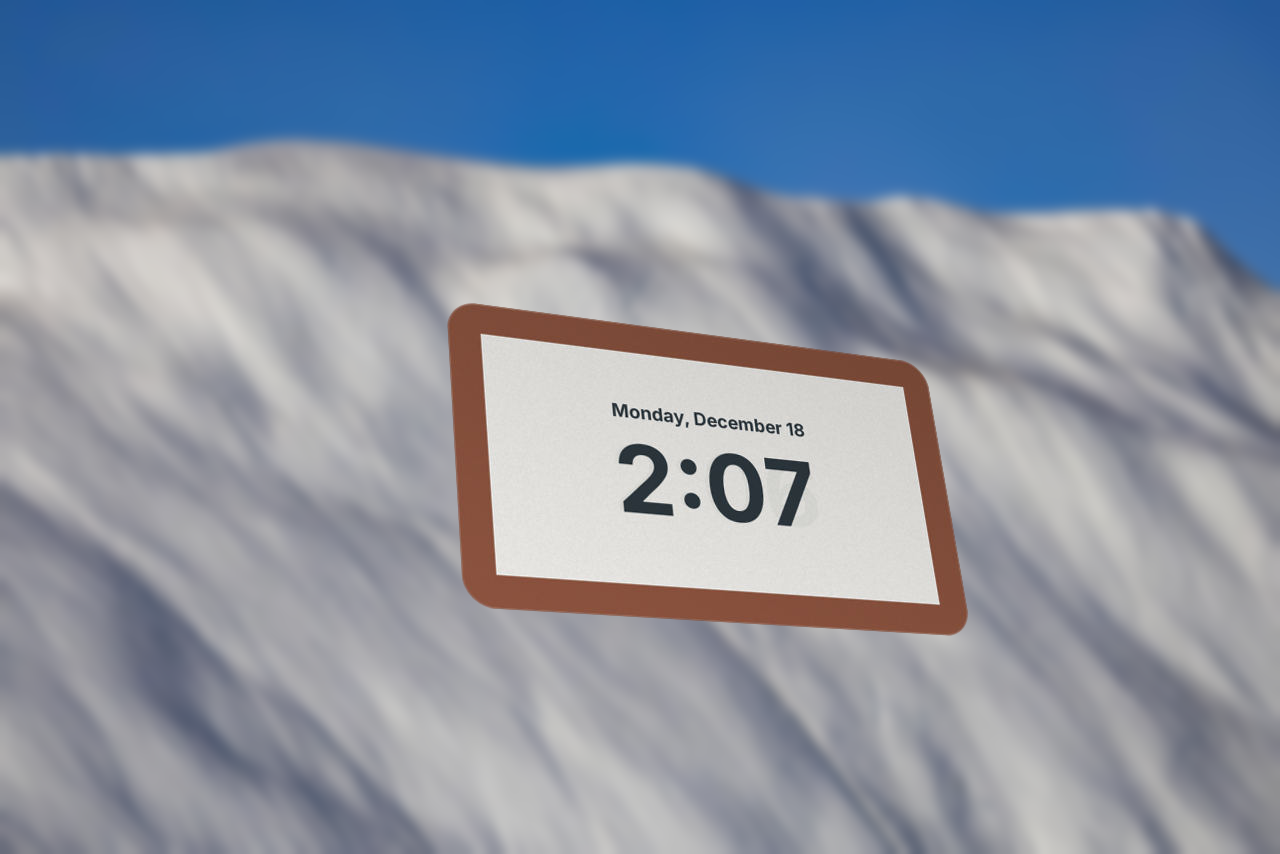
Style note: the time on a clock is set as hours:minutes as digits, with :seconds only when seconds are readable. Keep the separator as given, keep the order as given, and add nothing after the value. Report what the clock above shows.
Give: 2:07
